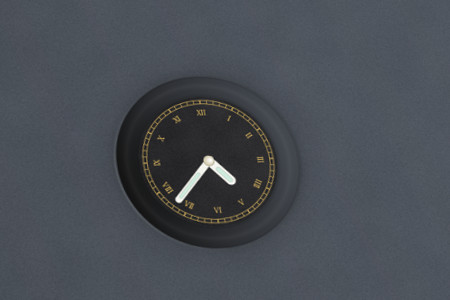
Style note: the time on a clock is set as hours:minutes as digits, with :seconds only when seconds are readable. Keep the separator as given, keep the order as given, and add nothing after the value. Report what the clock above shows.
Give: 4:37
